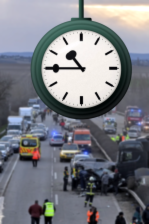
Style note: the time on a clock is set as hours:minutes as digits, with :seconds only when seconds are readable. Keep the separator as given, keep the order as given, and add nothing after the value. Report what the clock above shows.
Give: 10:45
